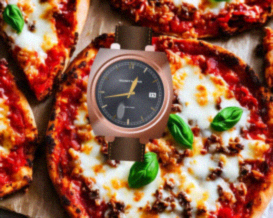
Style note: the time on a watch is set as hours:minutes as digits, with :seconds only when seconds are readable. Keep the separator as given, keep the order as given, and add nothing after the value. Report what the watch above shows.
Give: 12:43
